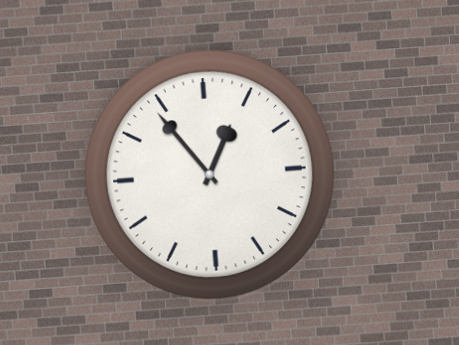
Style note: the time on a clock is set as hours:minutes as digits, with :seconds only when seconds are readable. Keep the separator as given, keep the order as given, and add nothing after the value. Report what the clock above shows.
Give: 12:54
